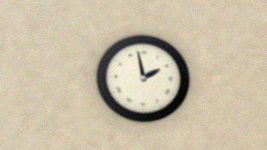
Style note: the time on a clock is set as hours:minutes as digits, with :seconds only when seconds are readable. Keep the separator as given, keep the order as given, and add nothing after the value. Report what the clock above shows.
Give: 1:58
